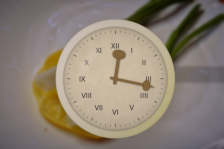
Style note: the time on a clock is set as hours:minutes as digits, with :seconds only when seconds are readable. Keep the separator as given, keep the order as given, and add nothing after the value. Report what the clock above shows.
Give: 12:17
